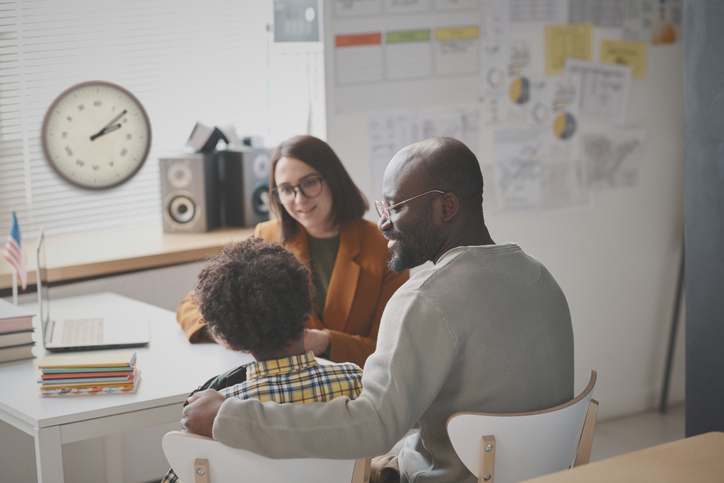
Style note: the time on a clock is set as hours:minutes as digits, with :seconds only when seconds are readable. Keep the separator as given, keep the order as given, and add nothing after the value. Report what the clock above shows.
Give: 2:08
